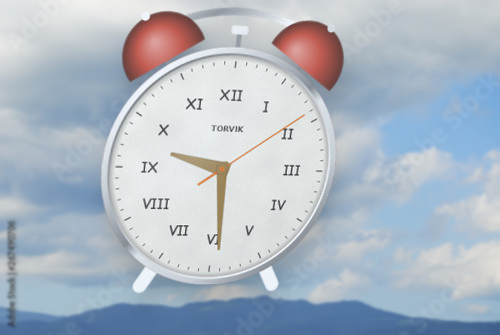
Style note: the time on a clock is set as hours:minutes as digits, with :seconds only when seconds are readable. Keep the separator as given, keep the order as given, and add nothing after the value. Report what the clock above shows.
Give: 9:29:09
